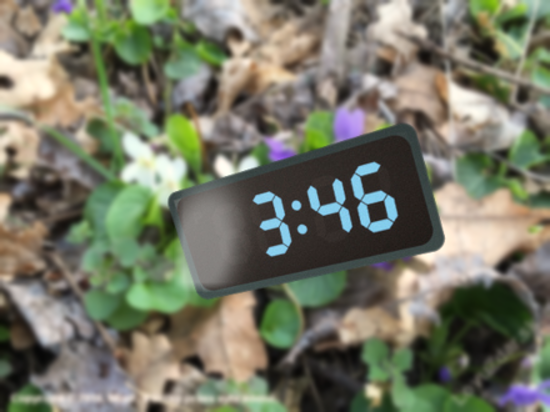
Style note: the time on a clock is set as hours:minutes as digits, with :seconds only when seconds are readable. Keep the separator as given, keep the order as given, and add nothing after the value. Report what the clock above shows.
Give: 3:46
